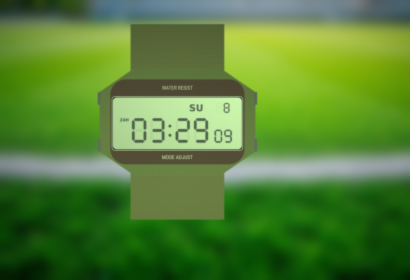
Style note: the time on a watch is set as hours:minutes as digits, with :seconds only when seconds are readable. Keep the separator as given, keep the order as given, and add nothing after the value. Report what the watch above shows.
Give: 3:29:09
